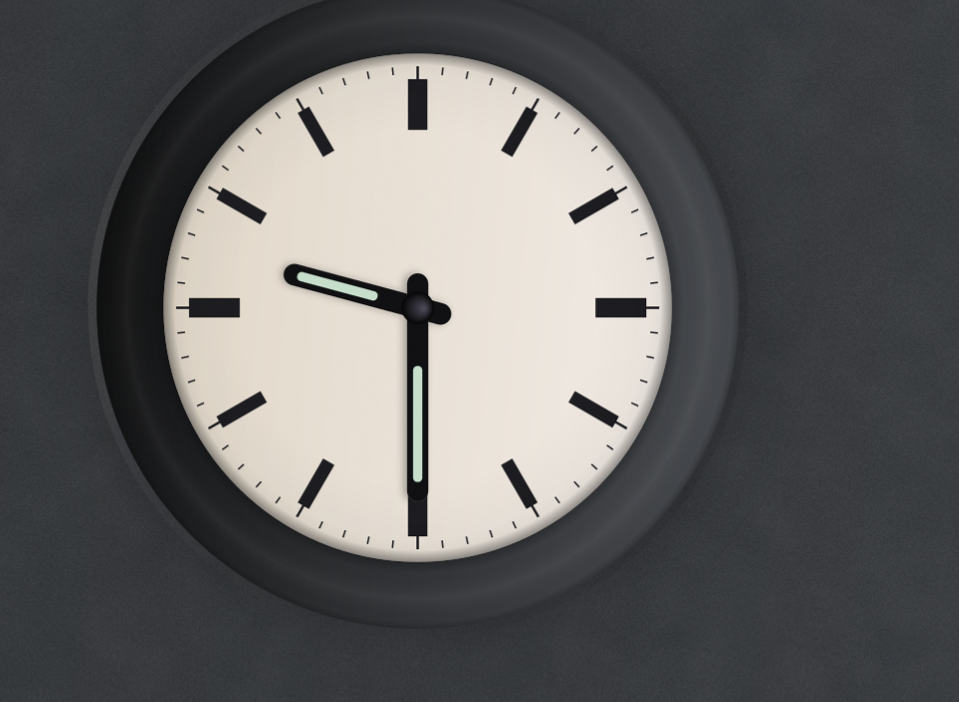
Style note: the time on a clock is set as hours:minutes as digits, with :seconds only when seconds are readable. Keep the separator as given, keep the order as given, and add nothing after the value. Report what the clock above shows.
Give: 9:30
